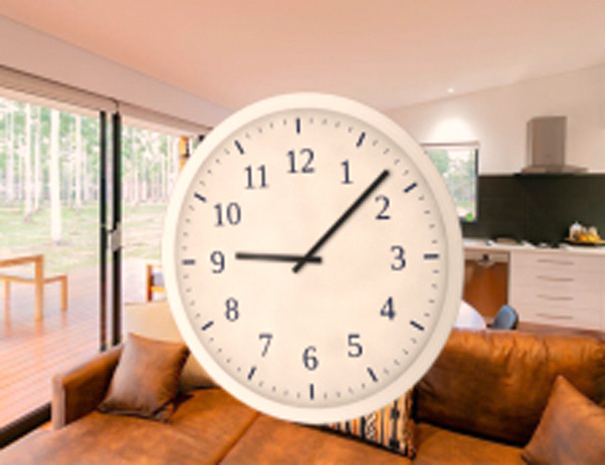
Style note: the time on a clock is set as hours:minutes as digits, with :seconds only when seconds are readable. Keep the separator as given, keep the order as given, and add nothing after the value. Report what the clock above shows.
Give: 9:08
